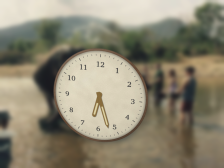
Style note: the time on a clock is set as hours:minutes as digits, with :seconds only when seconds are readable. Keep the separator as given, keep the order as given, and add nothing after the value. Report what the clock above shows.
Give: 6:27
